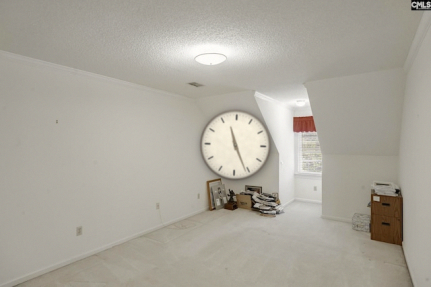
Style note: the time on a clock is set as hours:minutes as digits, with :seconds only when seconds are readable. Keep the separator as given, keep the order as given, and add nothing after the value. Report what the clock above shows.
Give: 11:26
